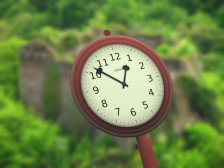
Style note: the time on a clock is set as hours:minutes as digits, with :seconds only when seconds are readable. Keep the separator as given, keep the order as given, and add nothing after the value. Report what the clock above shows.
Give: 12:52
